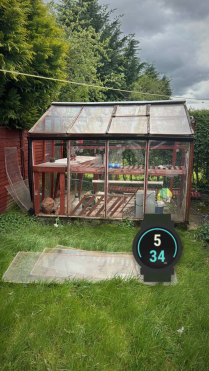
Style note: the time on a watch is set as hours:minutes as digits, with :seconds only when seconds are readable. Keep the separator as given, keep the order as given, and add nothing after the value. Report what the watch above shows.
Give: 5:34
